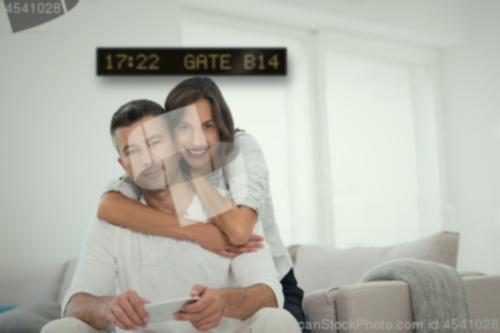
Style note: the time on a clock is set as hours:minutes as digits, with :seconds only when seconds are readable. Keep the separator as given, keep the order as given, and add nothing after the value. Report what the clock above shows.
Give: 17:22
